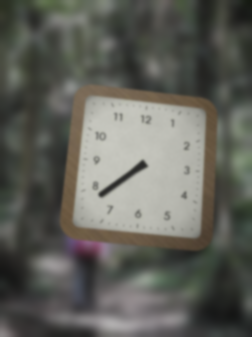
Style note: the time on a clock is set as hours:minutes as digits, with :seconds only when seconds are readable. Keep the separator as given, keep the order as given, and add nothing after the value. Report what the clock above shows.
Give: 7:38
